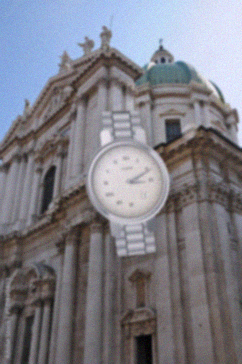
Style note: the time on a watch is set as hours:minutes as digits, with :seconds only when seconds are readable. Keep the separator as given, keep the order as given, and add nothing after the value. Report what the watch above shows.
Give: 3:11
